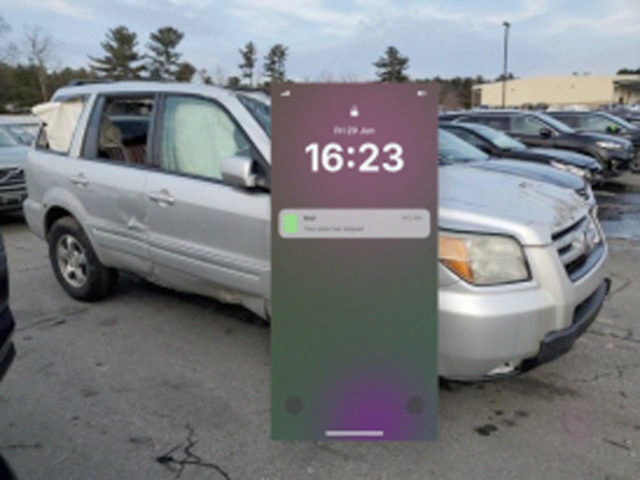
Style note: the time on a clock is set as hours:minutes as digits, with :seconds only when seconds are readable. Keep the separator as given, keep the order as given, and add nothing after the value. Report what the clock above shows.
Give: 16:23
